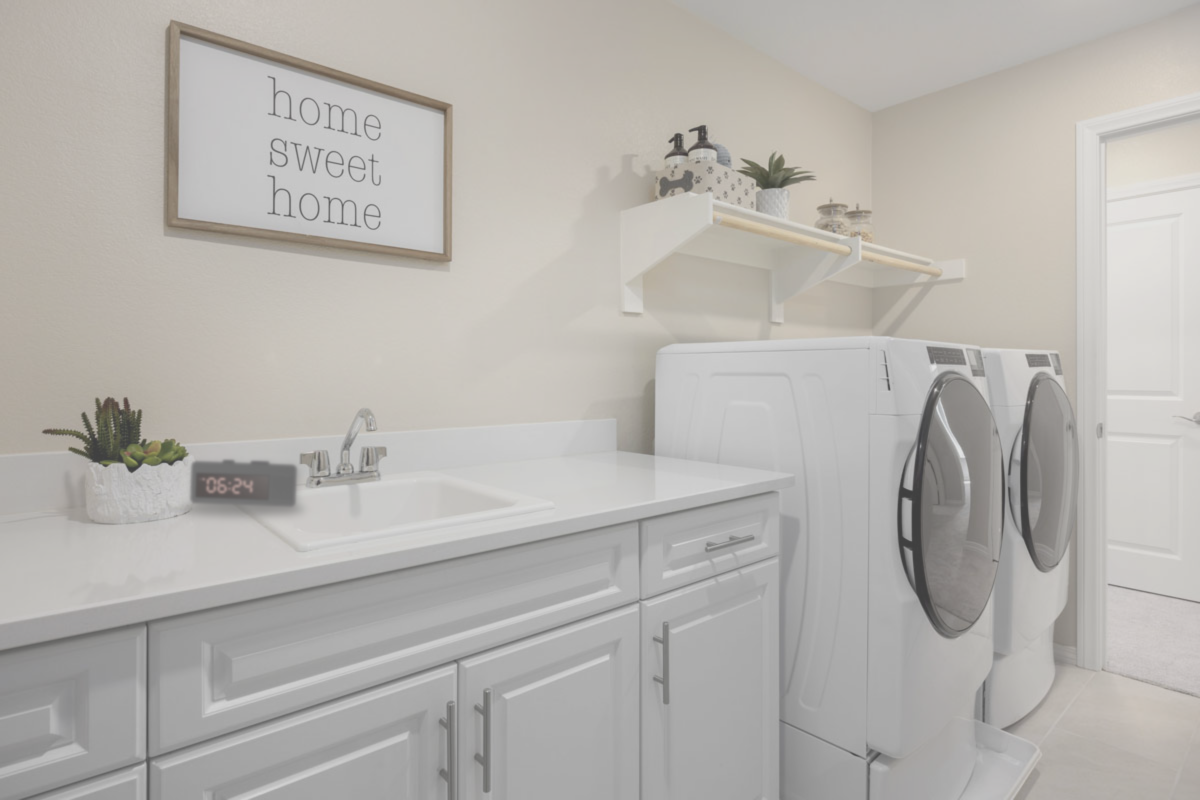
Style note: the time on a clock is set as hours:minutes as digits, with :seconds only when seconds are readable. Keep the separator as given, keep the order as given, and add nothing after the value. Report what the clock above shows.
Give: 6:24
